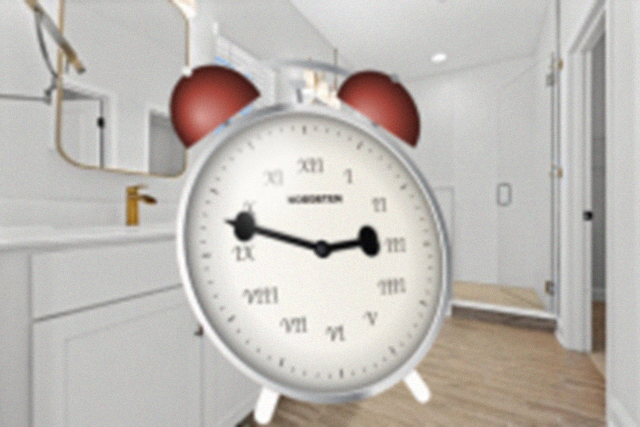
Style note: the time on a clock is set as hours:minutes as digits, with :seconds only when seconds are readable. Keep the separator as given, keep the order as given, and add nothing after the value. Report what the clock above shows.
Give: 2:48
